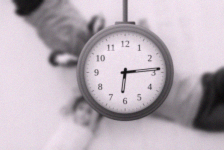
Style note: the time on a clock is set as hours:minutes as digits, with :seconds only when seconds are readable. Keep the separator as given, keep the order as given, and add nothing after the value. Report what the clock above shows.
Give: 6:14
